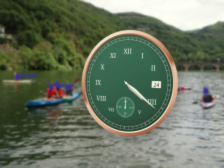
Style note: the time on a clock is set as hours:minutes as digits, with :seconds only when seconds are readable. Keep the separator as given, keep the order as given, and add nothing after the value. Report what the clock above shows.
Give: 4:21
